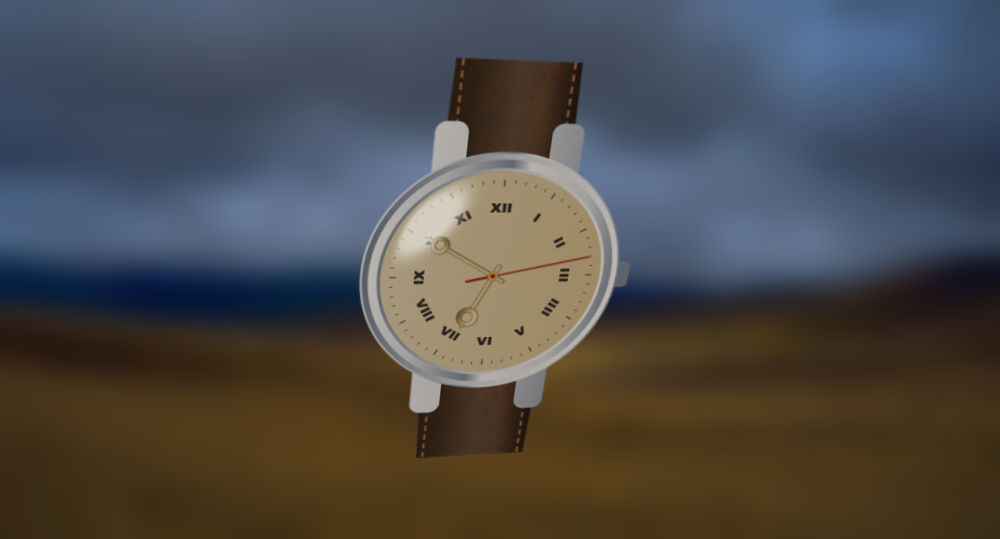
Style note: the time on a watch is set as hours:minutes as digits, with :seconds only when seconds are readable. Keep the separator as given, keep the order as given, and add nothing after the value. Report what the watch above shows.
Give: 6:50:13
